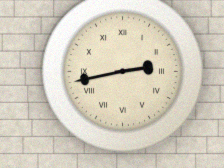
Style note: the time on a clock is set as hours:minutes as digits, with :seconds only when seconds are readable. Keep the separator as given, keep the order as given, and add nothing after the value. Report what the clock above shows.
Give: 2:43
